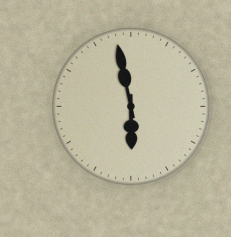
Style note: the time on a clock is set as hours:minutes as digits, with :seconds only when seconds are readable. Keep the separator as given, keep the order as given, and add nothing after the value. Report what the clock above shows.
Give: 5:58
